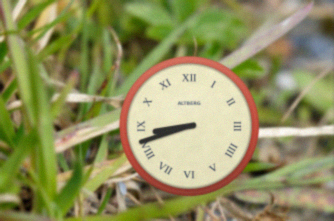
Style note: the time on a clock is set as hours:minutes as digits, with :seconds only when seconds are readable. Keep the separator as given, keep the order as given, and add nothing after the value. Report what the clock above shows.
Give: 8:42
